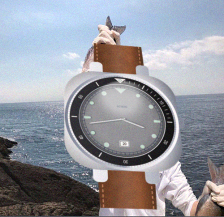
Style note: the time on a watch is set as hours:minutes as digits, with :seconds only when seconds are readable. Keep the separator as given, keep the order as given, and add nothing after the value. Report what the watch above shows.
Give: 3:43
